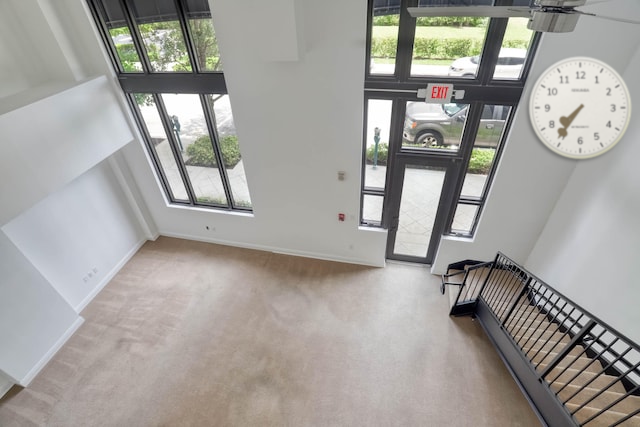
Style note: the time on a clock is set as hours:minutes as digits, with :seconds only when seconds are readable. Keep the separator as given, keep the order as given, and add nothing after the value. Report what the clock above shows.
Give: 7:36
